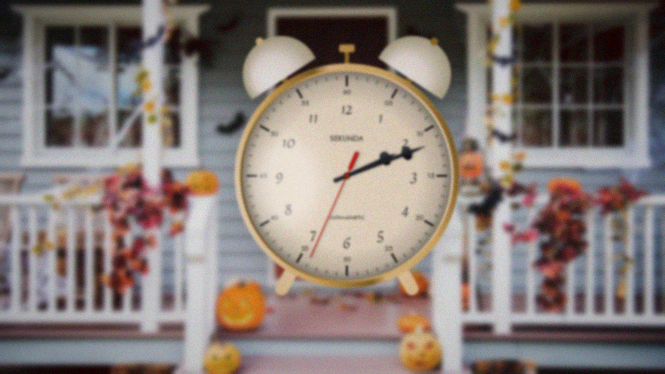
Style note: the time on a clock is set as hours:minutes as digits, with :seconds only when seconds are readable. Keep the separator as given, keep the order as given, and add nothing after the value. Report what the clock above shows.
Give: 2:11:34
